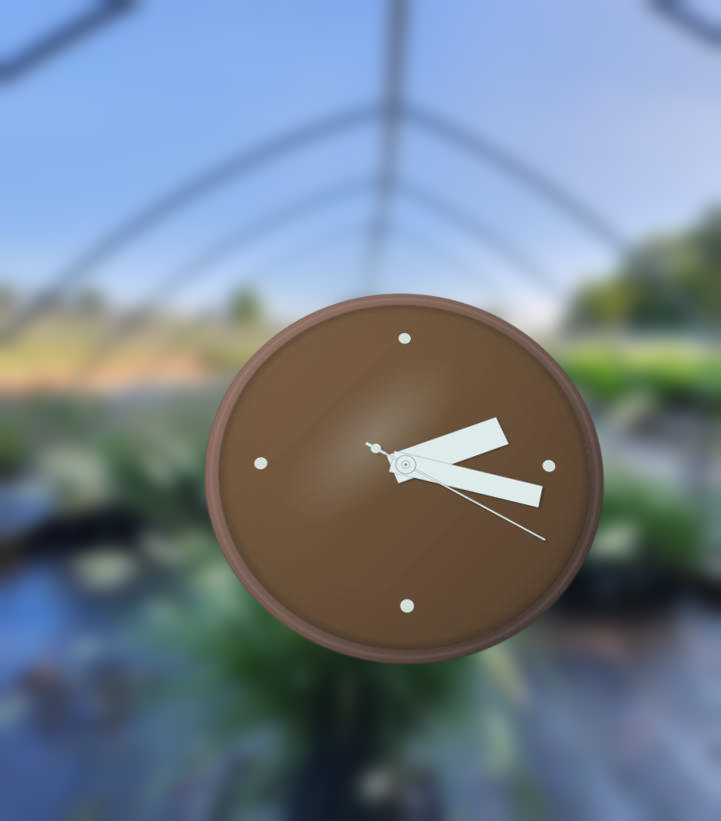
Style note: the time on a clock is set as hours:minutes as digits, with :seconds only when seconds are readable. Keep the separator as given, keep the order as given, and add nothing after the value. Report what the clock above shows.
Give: 2:17:20
